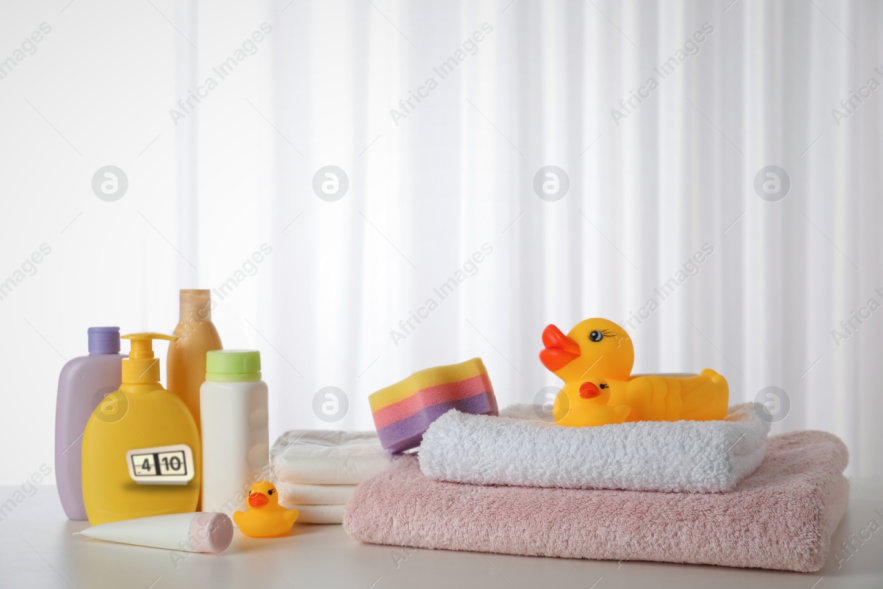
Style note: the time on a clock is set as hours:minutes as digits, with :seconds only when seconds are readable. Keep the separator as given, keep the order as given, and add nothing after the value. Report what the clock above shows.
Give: 4:10
